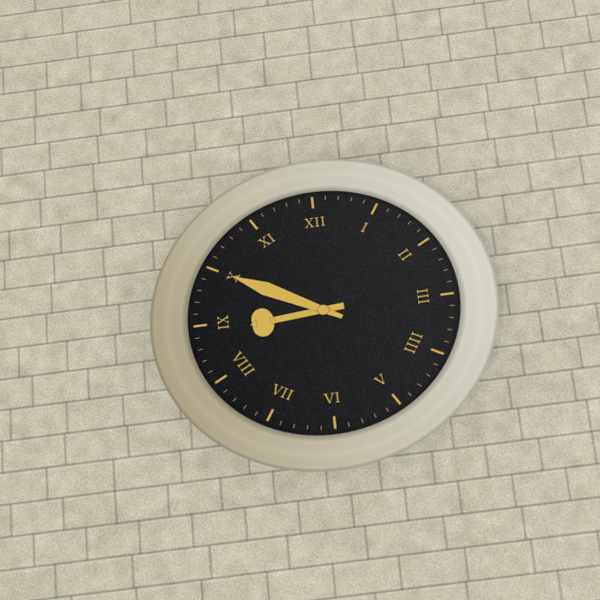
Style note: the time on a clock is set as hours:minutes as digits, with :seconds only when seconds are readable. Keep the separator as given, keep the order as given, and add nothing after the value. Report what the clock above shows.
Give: 8:50
